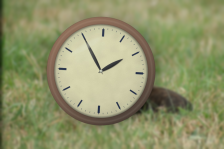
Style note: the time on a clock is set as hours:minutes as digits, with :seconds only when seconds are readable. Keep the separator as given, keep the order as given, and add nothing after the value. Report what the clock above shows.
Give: 1:55
